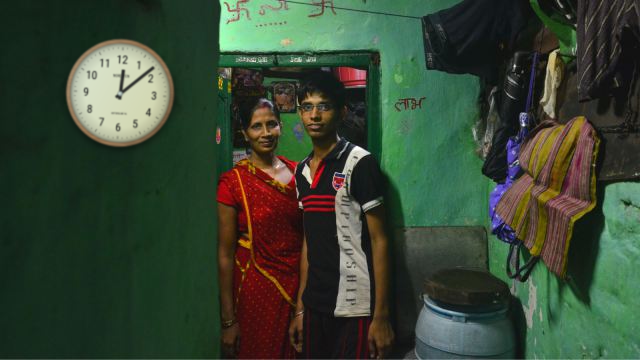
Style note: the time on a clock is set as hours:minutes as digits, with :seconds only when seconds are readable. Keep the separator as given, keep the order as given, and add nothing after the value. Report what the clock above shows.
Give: 12:08
